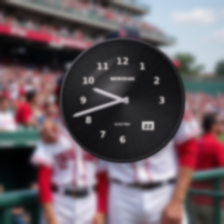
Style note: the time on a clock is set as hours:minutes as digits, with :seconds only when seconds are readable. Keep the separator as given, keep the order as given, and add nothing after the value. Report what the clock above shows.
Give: 9:42
